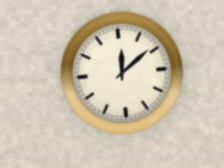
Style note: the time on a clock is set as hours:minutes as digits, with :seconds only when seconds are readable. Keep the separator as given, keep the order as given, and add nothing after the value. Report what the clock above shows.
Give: 12:09
